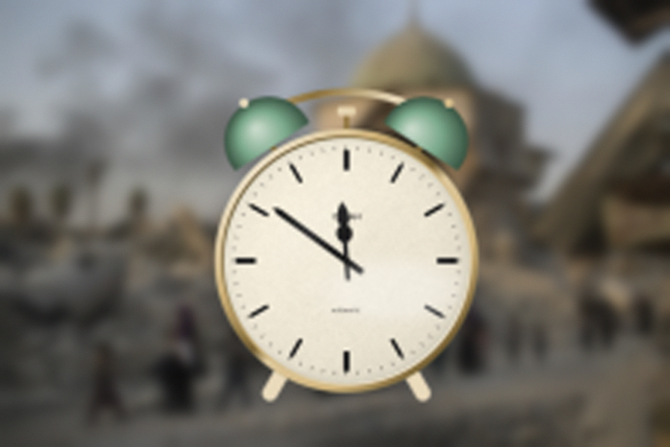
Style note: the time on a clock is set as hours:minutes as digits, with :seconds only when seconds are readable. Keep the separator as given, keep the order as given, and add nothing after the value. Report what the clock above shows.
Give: 11:51
